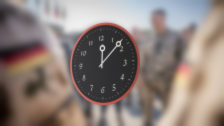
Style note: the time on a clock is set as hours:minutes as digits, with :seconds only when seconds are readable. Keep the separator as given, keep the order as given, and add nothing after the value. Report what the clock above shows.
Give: 12:08
